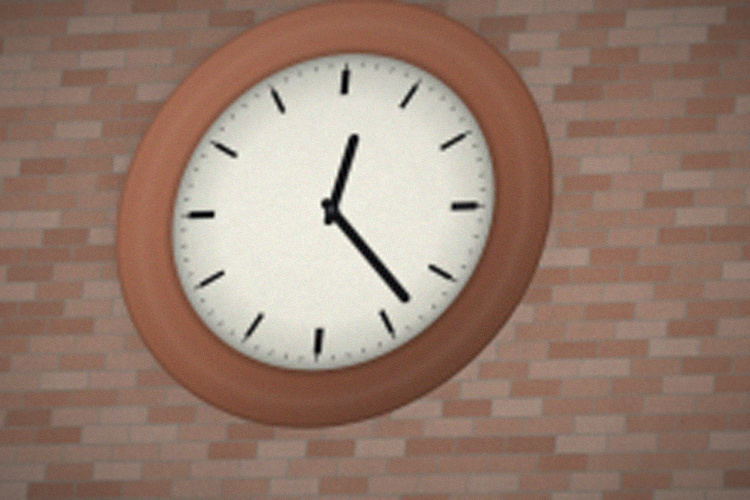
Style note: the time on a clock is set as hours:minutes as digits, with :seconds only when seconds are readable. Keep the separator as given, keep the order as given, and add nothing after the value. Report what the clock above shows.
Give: 12:23
